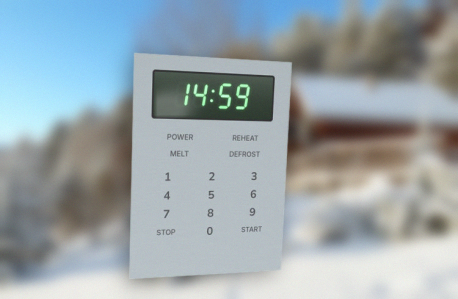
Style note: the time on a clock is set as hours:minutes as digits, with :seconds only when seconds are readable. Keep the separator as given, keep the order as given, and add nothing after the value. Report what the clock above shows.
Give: 14:59
